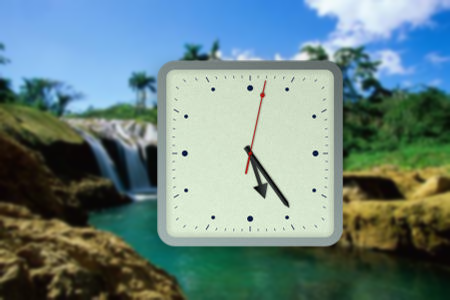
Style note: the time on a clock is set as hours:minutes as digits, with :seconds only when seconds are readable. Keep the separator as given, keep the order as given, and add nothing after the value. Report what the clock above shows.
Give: 5:24:02
